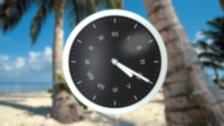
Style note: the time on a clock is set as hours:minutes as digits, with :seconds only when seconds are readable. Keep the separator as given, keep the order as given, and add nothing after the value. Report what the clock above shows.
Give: 4:20
